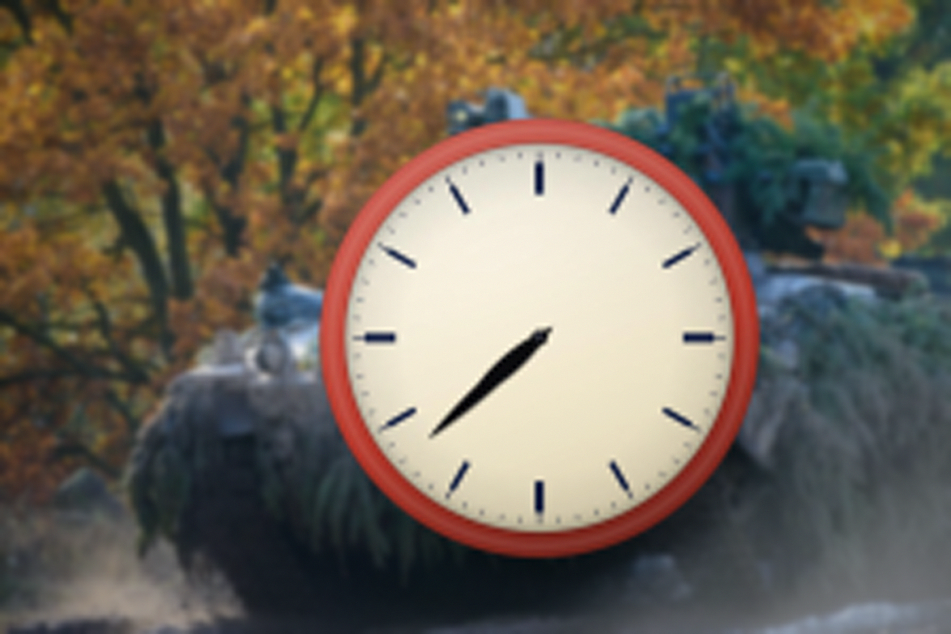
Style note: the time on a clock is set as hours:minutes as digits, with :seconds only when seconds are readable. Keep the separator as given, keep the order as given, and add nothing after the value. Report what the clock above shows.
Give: 7:38
